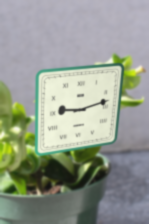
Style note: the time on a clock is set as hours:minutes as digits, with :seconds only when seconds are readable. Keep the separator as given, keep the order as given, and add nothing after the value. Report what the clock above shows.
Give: 9:13
